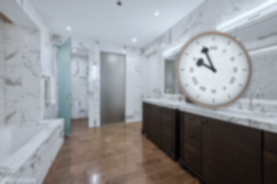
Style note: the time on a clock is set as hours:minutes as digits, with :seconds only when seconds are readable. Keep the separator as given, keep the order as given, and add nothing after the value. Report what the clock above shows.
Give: 9:56
